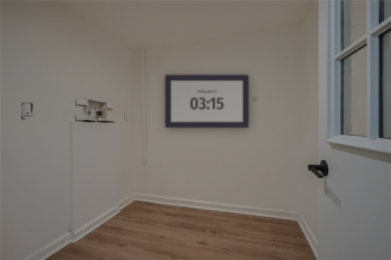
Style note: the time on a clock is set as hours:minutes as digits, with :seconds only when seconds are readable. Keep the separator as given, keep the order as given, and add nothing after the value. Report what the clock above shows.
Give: 3:15
